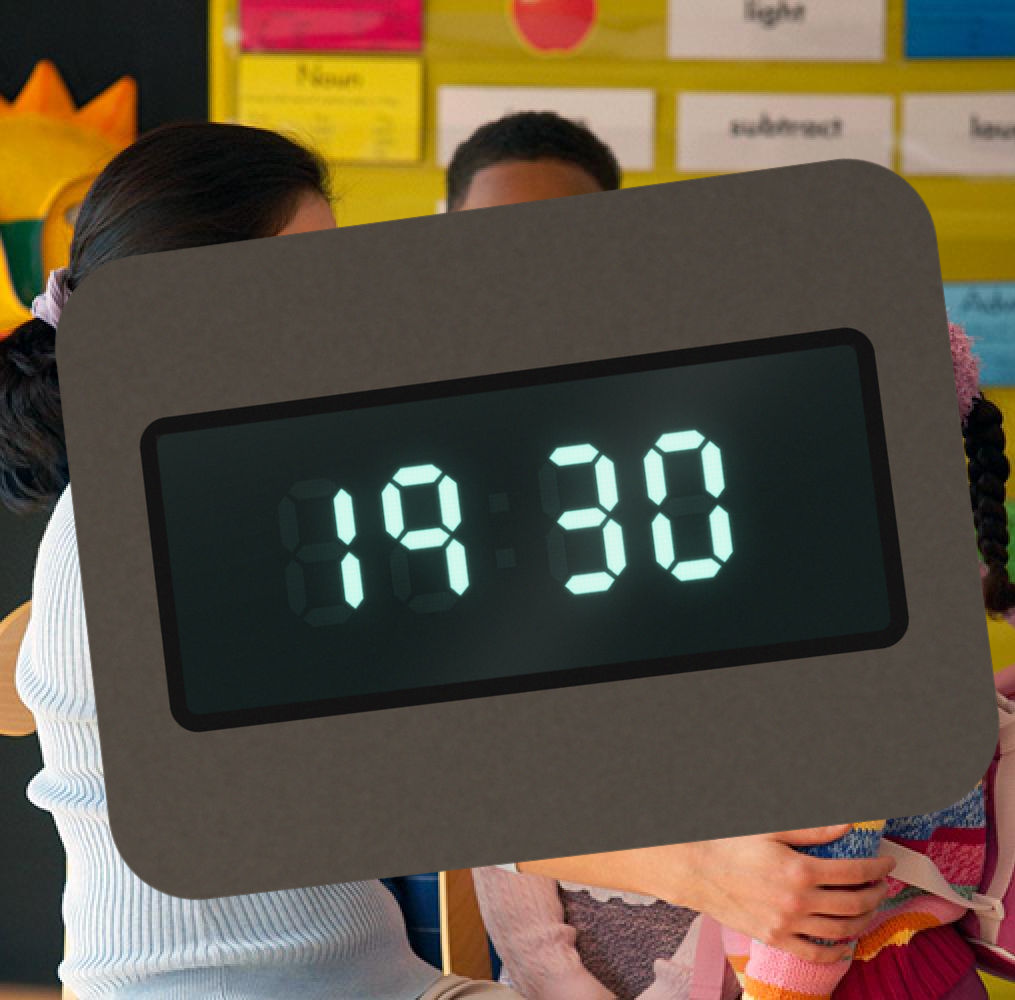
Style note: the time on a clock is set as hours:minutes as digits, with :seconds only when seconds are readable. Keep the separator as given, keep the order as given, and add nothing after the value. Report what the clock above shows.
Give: 19:30
